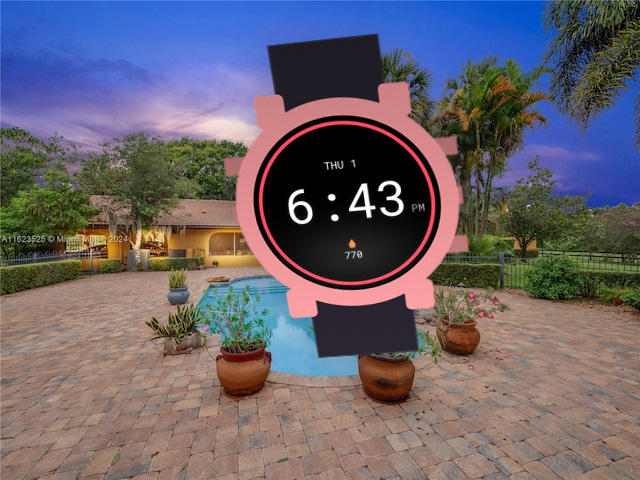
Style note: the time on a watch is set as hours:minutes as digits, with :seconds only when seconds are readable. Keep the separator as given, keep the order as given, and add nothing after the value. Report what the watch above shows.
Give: 6:43
